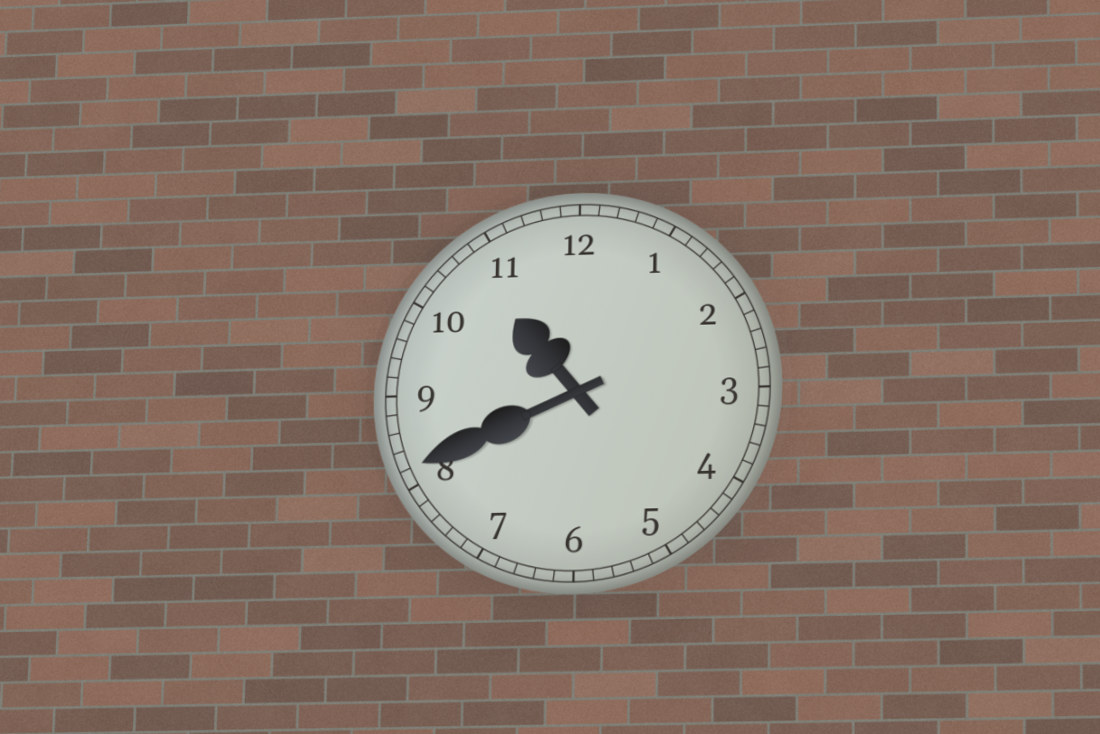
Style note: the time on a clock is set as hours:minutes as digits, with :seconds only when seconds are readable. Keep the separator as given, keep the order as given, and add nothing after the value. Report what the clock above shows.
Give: 10:41
